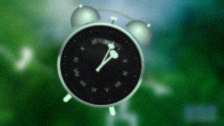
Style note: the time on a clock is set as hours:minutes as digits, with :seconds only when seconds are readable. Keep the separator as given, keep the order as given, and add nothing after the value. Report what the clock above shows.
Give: 1:02
